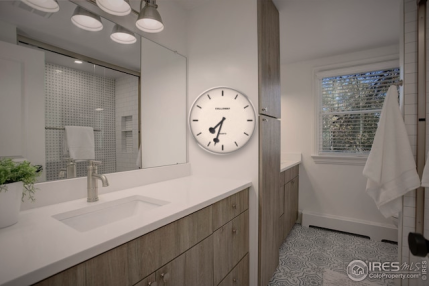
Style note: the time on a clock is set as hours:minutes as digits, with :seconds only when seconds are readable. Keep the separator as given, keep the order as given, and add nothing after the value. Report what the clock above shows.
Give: 7:33
